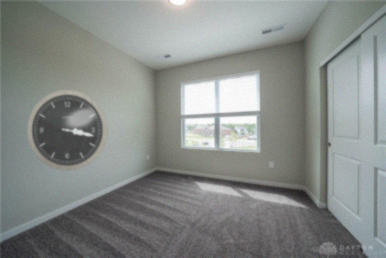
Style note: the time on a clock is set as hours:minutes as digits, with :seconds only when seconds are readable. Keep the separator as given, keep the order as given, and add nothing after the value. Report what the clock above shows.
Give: 3:17
